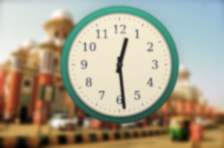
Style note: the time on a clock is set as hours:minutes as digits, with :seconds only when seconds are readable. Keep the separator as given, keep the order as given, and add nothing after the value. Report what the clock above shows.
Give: 12:29
